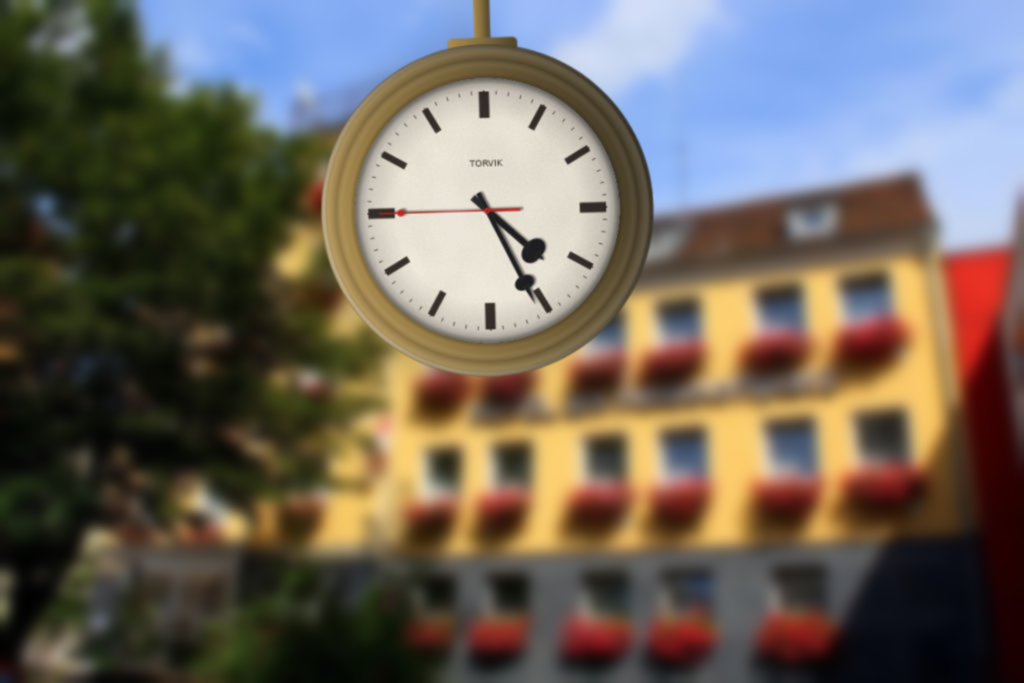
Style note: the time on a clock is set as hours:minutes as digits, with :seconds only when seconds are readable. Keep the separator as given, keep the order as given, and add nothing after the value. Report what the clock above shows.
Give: 4:25:45
